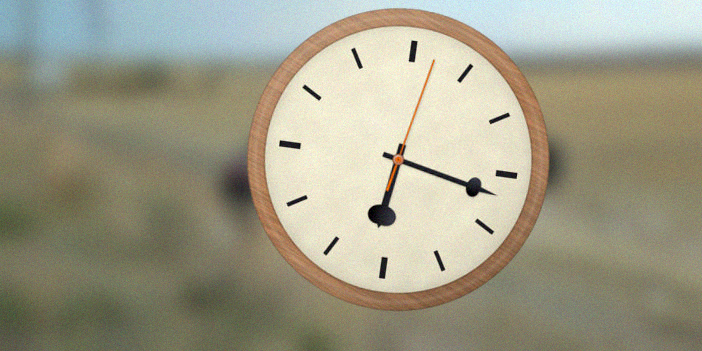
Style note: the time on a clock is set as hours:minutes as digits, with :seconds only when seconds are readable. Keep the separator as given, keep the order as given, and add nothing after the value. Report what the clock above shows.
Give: 6:17:02
